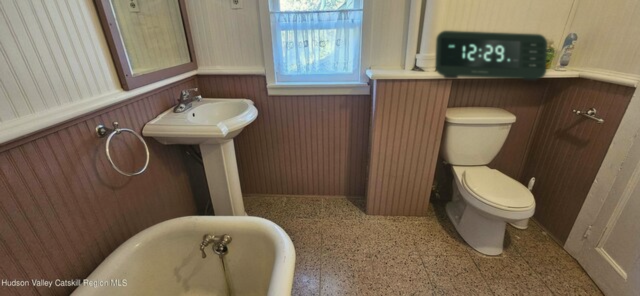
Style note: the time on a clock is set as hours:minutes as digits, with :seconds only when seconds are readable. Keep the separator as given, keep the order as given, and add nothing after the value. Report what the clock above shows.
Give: 12:29
